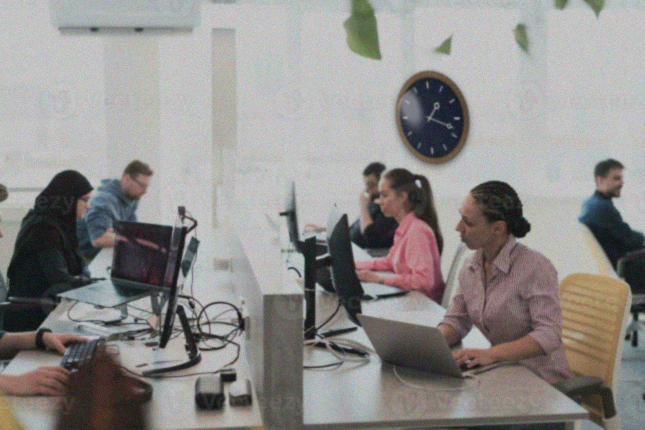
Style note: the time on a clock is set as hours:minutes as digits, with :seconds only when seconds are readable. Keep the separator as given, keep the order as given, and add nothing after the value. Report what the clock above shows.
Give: 1:18
